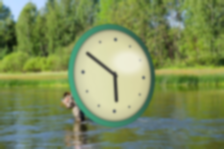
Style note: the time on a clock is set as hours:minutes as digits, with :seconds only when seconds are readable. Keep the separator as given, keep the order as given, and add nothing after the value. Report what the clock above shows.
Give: 5:50
